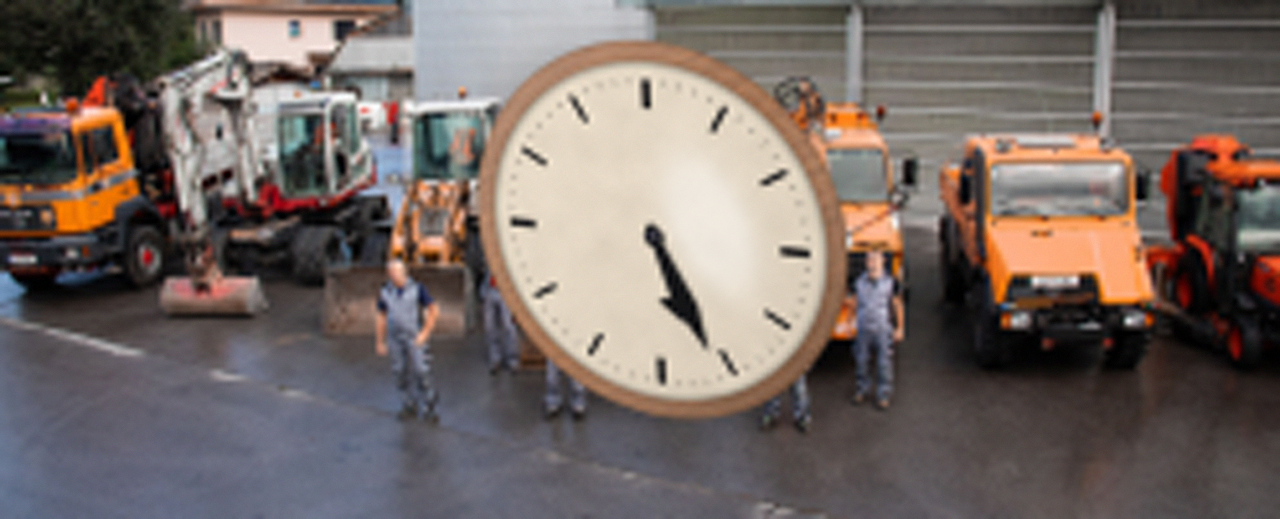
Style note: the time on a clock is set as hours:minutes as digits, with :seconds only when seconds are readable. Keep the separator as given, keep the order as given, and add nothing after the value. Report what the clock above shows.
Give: 5:26
